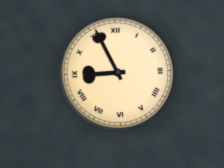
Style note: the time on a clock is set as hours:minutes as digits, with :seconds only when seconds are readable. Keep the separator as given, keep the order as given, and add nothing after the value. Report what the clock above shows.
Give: 8:56
